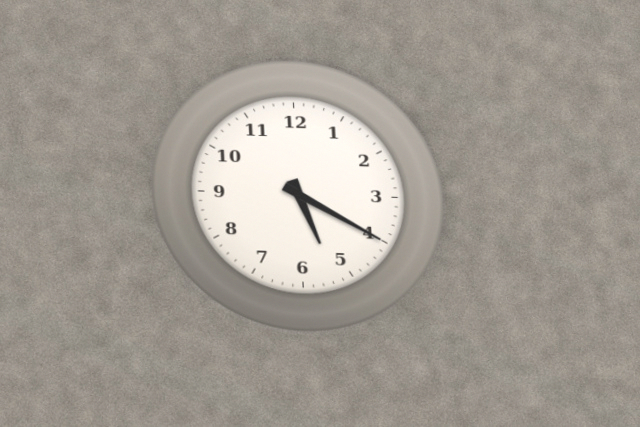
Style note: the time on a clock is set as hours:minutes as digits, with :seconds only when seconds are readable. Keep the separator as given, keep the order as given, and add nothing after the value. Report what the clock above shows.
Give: 5:20
